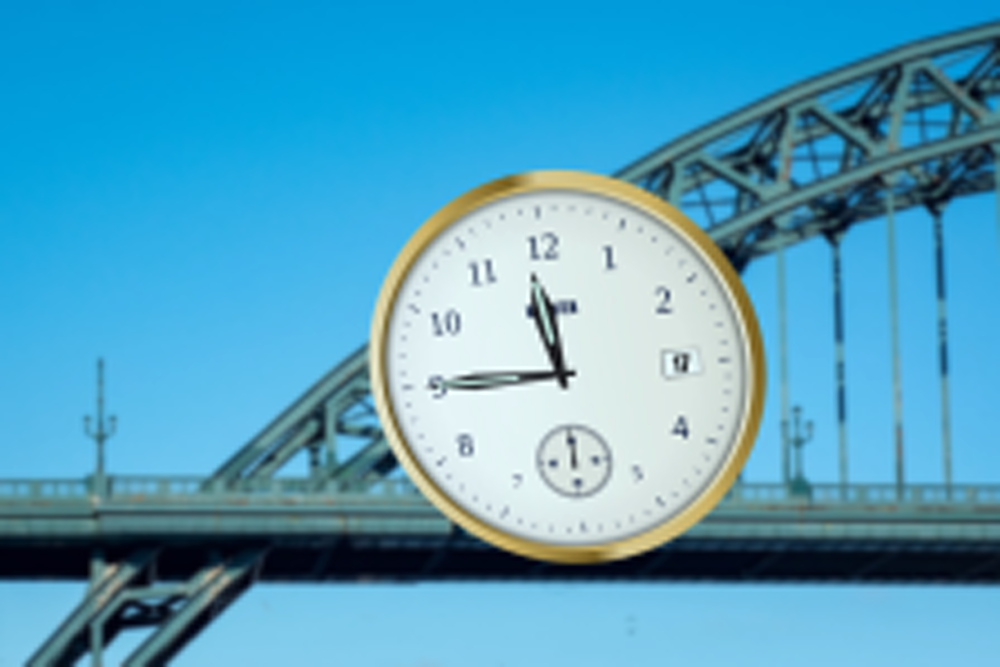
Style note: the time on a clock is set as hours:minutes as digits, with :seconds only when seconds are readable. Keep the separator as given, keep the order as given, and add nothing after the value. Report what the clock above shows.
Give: 11:45
